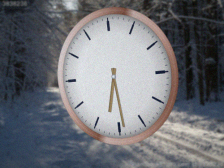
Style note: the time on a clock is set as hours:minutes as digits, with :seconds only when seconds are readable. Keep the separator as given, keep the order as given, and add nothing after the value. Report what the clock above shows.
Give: 6:29
